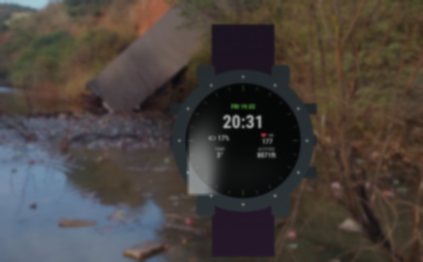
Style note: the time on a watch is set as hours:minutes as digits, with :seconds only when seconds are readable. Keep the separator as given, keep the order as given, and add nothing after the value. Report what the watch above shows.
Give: 20:31
